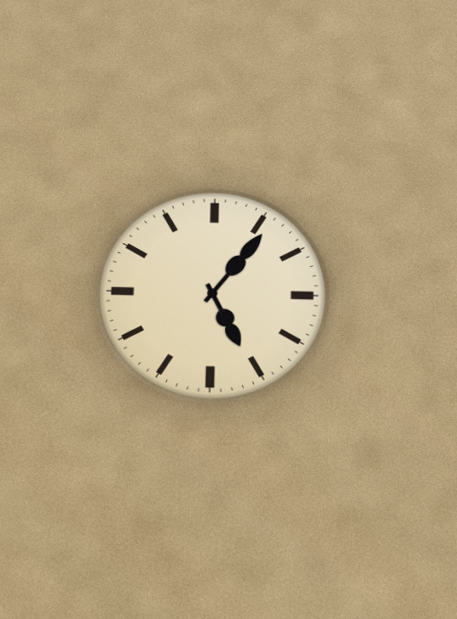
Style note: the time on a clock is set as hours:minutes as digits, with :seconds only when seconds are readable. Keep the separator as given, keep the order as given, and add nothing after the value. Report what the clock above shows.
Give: 5:06
